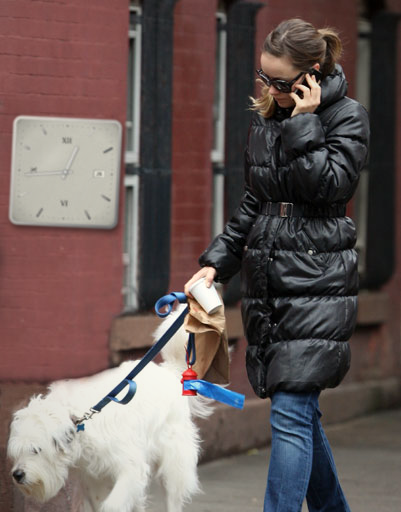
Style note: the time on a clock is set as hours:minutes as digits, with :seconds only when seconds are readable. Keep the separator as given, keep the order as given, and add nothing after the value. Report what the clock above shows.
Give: 12:44
